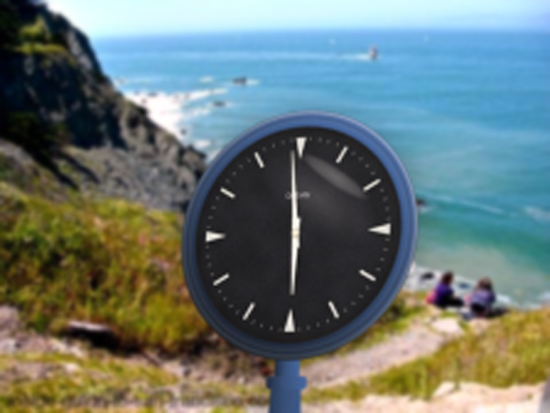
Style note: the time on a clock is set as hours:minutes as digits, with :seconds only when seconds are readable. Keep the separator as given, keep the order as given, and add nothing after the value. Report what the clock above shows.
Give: 5:59
